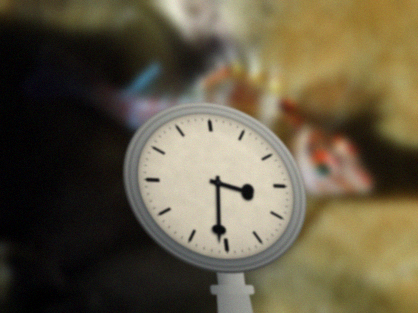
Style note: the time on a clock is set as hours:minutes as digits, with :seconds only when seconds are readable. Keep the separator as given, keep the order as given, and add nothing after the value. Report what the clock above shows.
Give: 3:31
